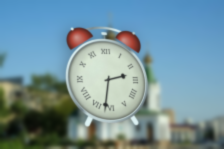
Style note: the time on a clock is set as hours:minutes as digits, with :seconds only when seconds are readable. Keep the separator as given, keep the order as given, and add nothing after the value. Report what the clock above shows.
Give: 2:32
